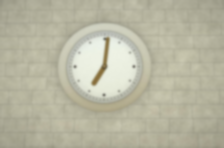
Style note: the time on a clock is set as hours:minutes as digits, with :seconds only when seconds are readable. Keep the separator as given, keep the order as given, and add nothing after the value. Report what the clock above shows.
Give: 7:01
